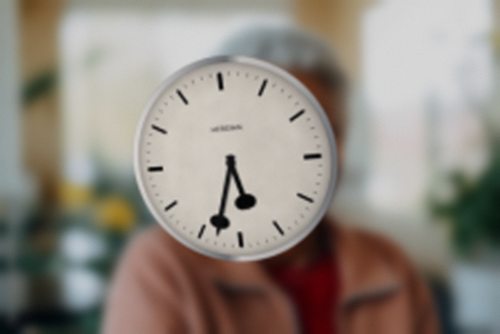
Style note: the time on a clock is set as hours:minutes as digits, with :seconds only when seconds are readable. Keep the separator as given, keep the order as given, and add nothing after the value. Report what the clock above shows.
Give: 5:33
